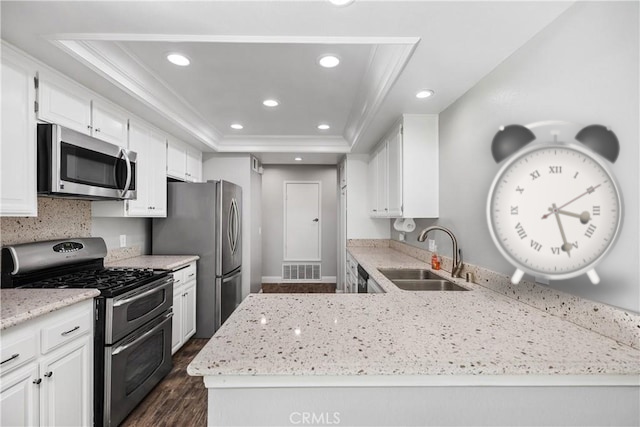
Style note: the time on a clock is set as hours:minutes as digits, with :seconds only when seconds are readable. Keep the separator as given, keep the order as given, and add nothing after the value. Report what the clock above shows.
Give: 3:27:10
